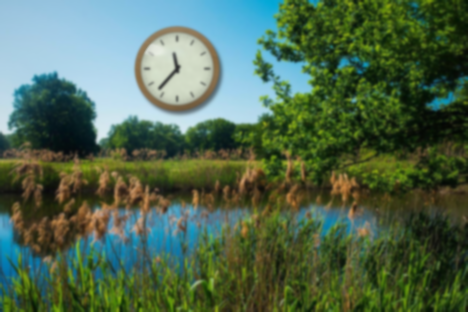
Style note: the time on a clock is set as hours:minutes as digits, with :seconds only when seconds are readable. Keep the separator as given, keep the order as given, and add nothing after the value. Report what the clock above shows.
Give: 11:37
